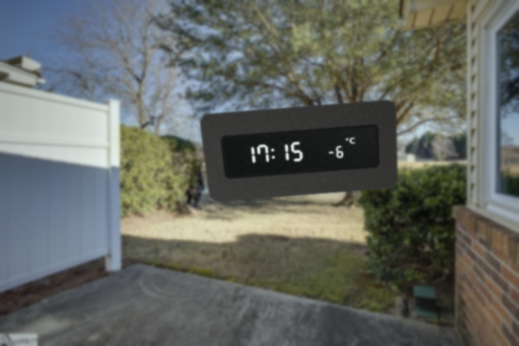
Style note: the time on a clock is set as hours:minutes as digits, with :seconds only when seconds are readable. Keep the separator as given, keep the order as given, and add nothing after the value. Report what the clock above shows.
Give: 17:15
